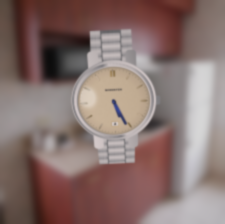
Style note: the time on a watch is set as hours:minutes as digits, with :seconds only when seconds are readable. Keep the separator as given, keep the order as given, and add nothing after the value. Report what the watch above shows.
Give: 5:26
